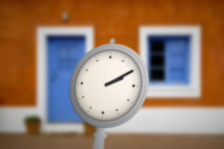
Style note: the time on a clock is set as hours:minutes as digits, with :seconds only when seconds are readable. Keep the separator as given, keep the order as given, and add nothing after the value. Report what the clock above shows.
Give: 2:10
